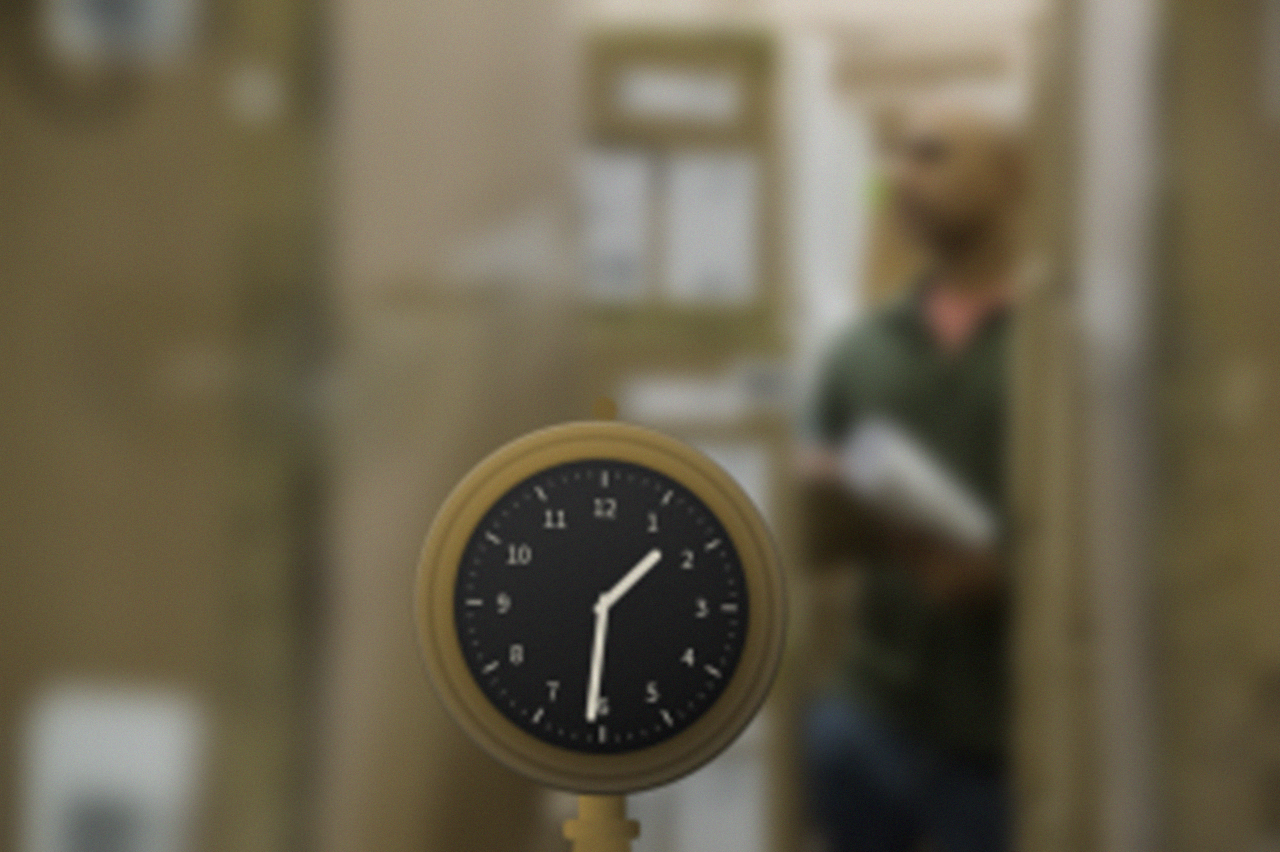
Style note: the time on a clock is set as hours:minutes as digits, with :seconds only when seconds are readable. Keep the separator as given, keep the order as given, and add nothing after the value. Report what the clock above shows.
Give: 1:31
